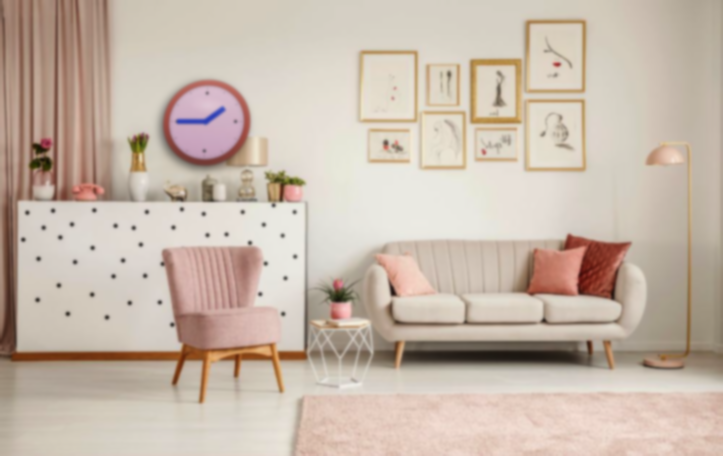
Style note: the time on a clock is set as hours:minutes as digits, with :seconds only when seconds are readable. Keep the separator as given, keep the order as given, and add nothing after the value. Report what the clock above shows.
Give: 1:45
